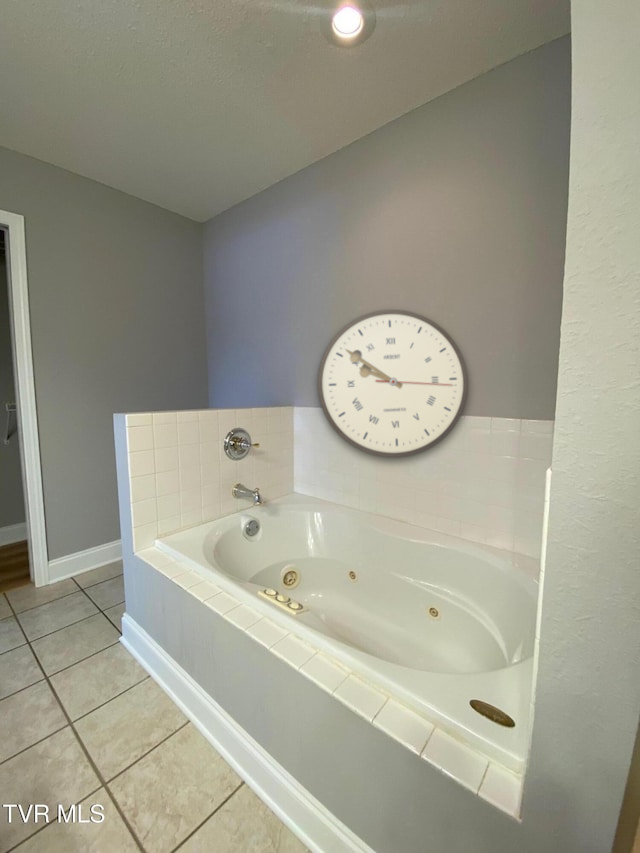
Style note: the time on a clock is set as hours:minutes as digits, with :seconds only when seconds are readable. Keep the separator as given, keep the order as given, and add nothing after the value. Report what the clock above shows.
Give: 9:51:16
